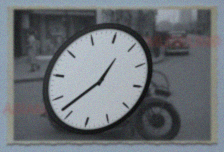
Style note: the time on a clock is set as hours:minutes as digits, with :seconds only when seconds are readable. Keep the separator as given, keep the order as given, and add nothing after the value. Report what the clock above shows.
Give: 12:37
